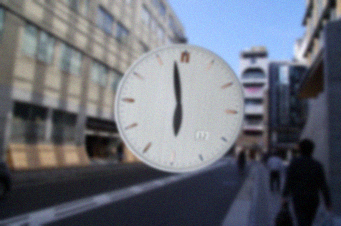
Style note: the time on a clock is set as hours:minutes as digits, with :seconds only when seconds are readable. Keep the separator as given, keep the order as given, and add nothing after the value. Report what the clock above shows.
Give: 5:58
